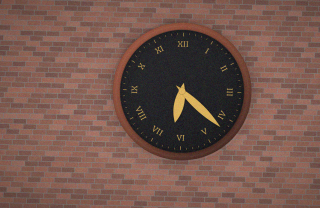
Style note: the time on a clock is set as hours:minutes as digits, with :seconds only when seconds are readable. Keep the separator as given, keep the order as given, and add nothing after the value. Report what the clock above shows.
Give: 6:22
